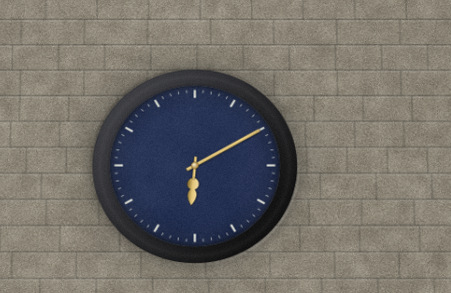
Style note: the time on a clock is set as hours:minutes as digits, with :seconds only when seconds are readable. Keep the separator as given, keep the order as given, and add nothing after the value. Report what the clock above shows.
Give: 6:10
